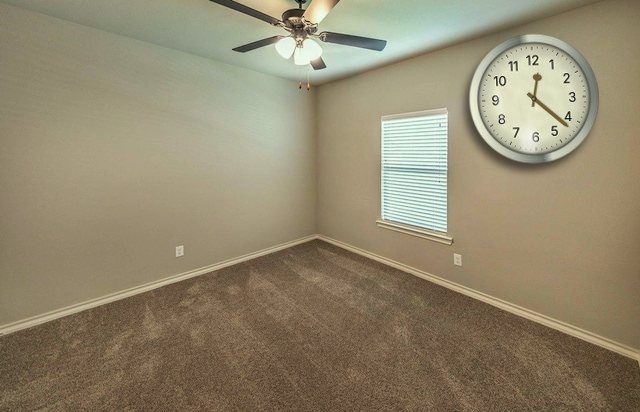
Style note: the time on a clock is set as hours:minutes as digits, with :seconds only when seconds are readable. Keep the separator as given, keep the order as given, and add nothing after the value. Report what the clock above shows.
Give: 12:22
